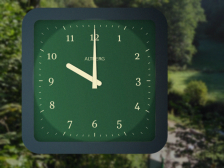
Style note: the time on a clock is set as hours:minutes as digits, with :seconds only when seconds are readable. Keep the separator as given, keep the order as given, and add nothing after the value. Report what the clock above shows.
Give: 10:00
